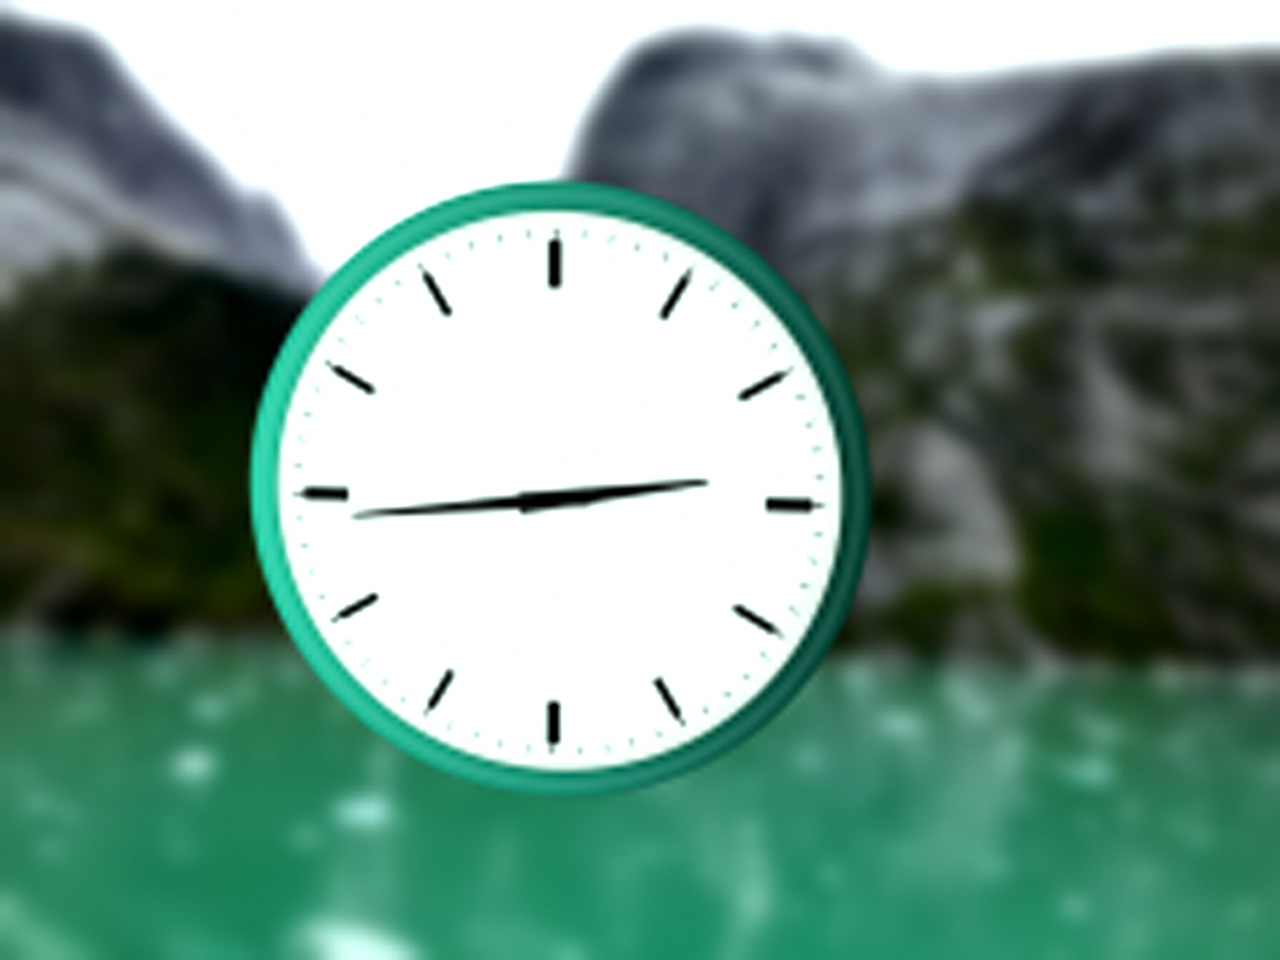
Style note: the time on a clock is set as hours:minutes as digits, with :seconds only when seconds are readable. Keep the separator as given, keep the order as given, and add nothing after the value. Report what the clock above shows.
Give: 2:44
